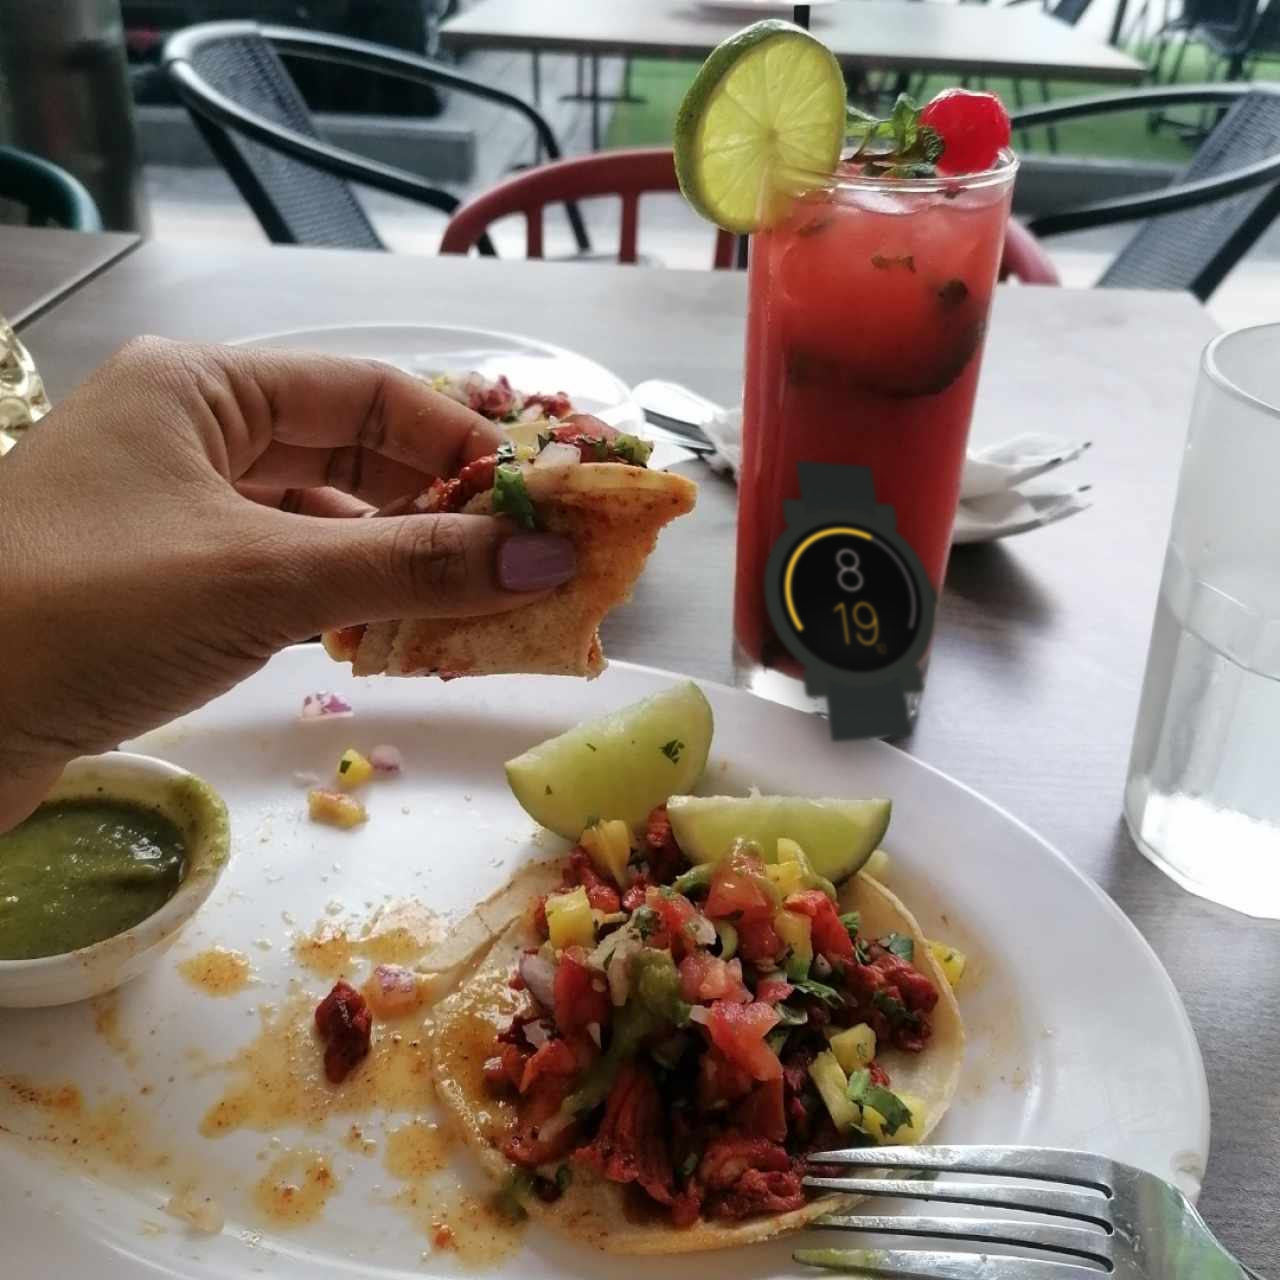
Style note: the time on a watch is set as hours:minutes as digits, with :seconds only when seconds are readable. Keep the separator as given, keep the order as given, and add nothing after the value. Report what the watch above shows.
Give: 8:19
